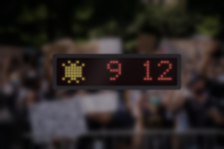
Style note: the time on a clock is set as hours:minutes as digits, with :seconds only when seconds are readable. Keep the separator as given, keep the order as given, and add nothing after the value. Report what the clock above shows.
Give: 9:12
